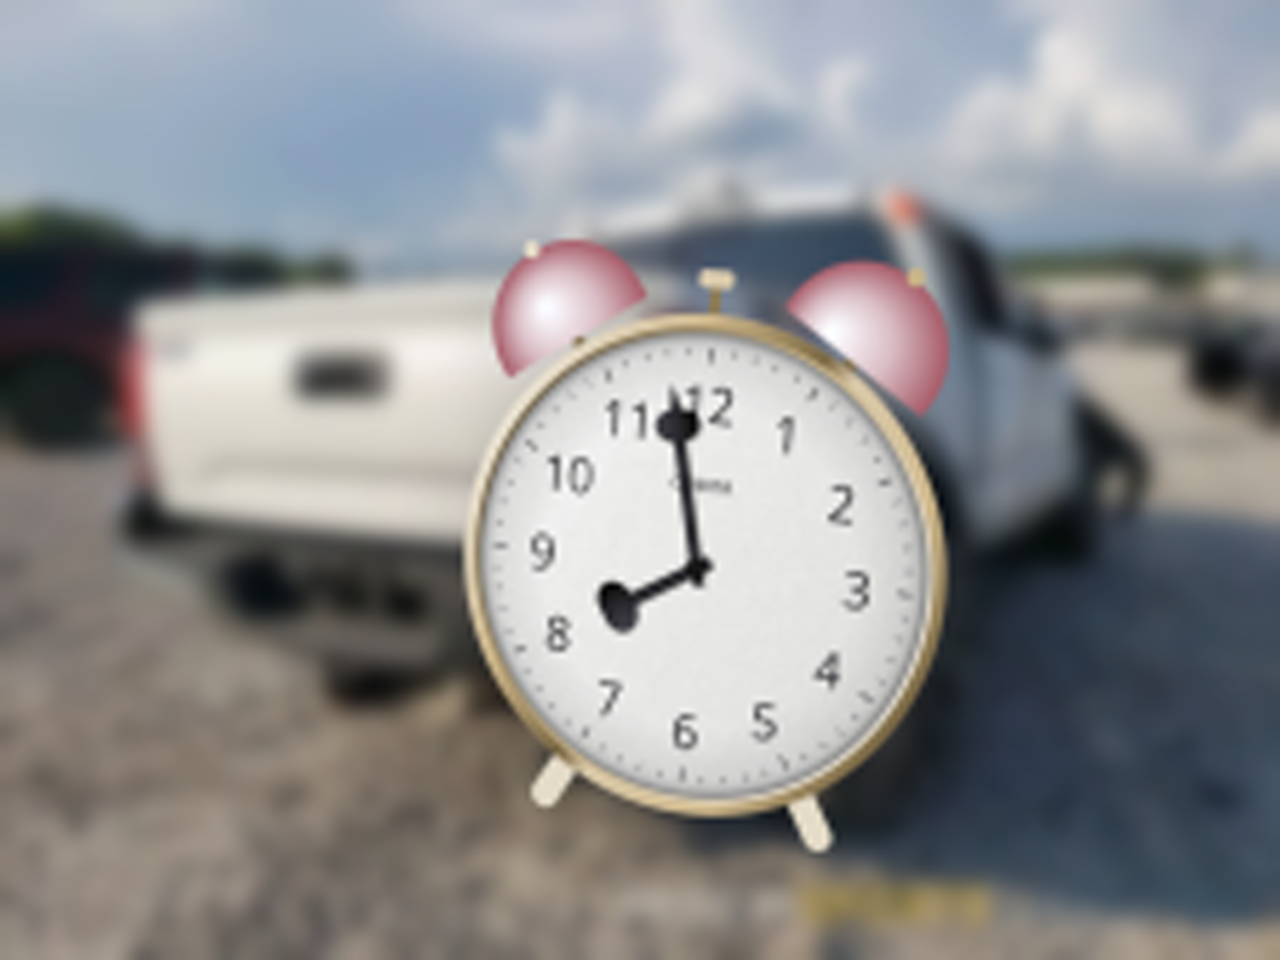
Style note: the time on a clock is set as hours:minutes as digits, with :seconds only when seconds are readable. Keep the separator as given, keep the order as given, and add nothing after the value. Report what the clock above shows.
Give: 7:58
